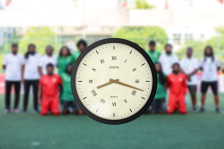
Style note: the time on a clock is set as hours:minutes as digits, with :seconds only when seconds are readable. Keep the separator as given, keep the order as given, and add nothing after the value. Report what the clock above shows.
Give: 8:18
